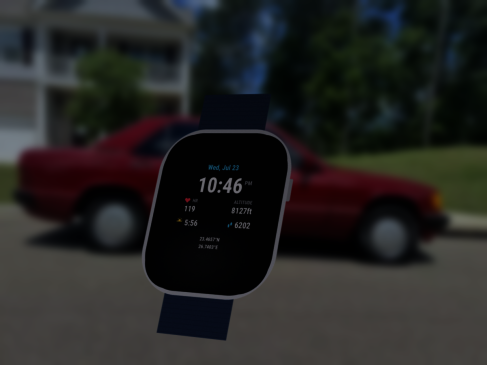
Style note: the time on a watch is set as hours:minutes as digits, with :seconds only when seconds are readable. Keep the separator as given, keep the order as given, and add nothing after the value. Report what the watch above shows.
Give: 10:46
